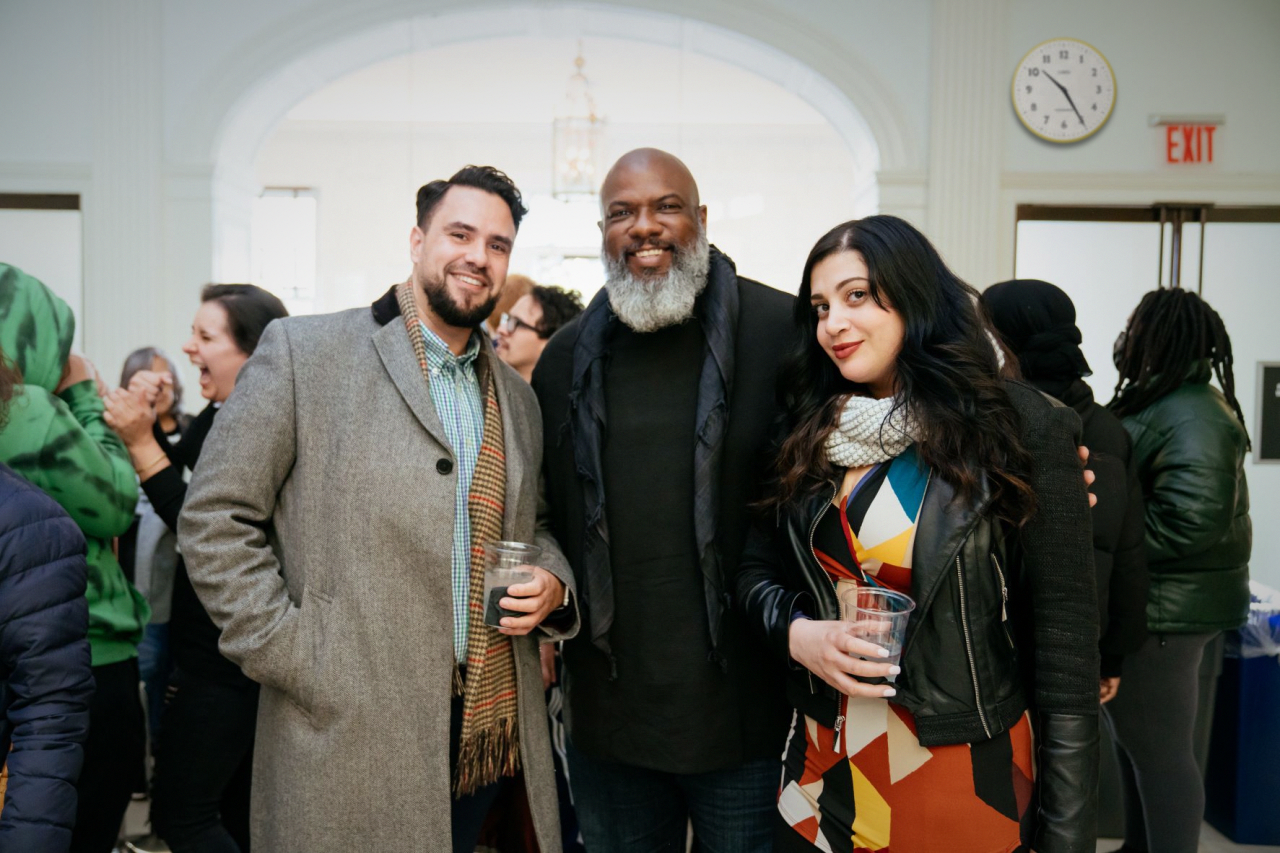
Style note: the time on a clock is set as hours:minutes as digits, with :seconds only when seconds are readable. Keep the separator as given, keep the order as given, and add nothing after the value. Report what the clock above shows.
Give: 10:25
